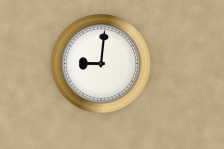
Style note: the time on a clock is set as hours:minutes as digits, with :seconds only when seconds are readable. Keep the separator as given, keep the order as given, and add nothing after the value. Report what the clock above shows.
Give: 9:01
